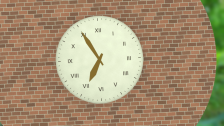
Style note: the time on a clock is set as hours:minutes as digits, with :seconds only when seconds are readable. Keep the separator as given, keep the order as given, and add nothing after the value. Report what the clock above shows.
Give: 6:55
